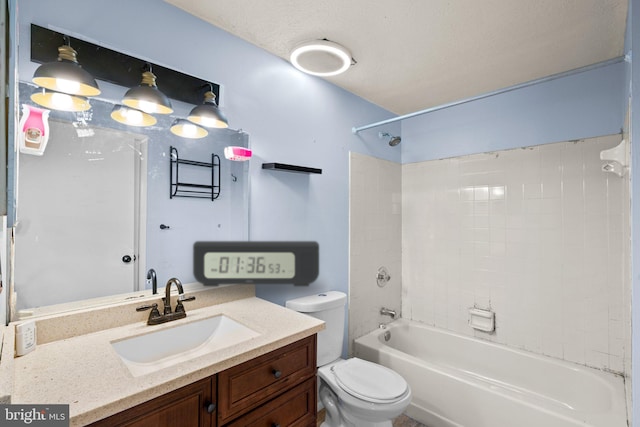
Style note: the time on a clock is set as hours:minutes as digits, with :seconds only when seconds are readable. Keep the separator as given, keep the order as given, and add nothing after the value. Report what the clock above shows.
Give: 1:36
